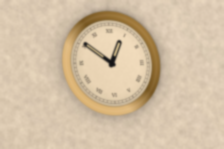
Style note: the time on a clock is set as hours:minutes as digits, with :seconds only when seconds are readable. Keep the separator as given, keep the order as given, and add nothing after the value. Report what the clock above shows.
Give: 12:51
